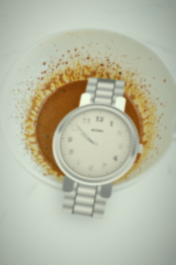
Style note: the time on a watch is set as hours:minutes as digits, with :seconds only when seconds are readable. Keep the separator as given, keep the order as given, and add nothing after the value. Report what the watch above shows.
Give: 9:51
